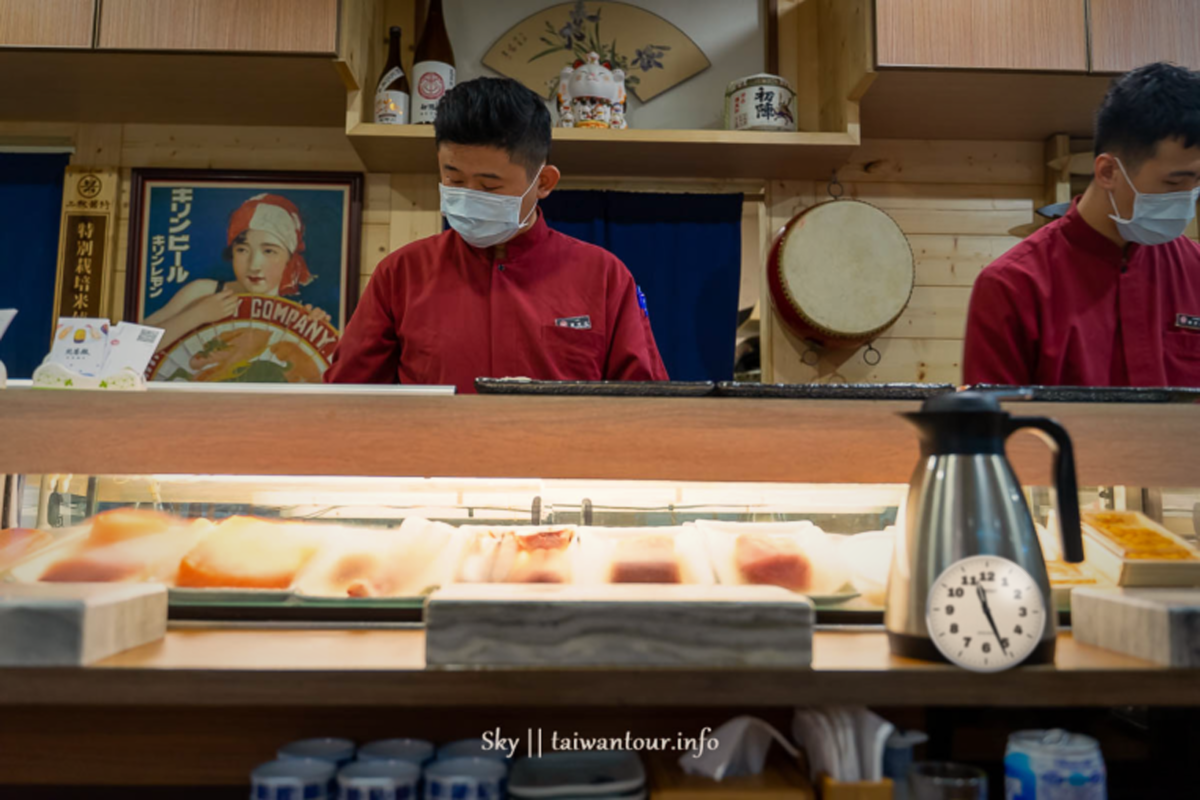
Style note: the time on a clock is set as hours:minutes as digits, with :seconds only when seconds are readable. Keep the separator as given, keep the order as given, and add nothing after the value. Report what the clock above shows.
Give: 11:26
